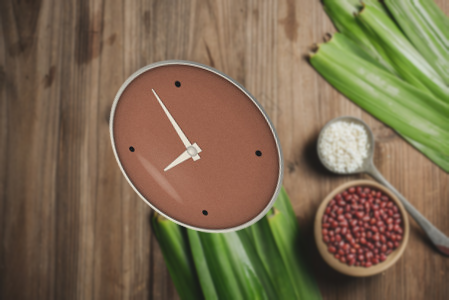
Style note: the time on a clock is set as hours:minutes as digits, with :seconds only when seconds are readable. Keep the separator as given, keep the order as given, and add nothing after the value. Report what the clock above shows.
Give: 7:56
